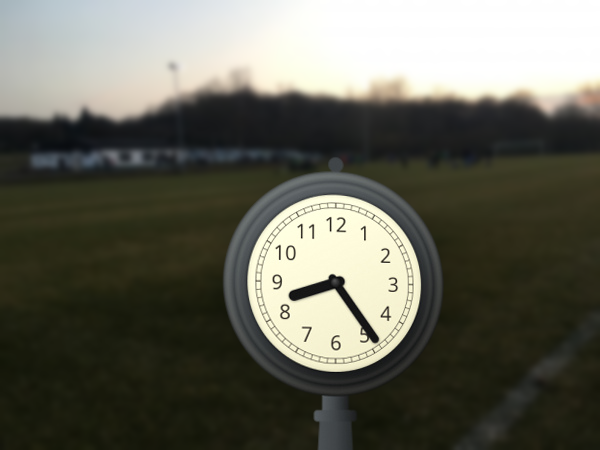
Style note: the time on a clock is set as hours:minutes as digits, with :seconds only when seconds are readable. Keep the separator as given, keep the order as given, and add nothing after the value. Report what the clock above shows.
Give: 8:24
